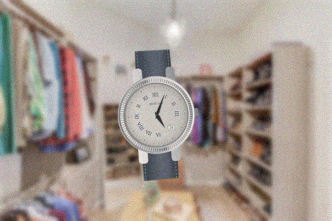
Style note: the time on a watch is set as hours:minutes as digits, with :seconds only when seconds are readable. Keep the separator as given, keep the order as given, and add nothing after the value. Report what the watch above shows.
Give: 5:04
